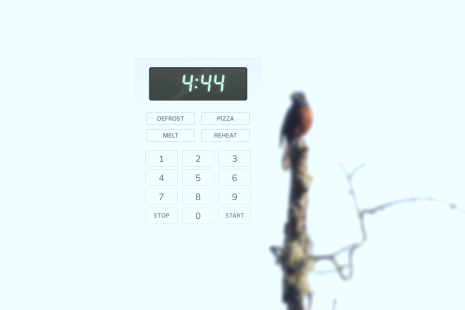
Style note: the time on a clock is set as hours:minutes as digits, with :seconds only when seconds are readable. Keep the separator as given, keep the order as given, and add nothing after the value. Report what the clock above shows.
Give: 4:44
